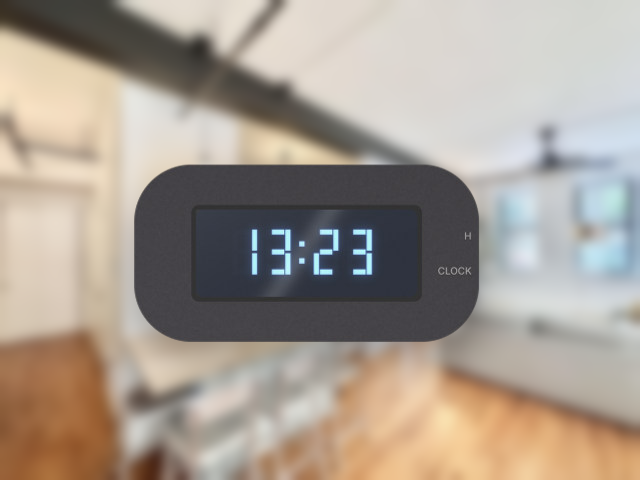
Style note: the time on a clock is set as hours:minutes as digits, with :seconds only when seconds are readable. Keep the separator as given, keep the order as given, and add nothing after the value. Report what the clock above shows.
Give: 13:23
